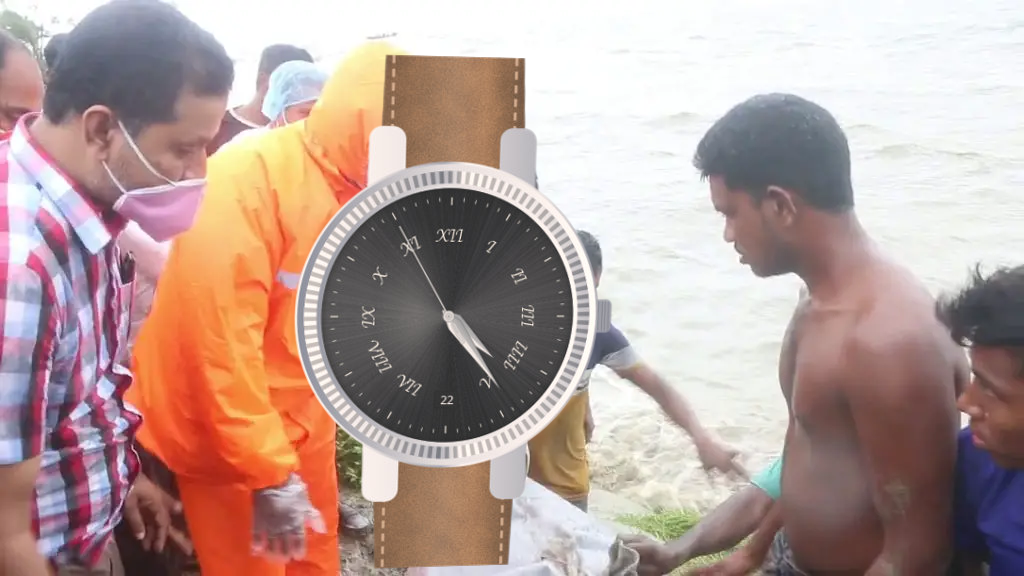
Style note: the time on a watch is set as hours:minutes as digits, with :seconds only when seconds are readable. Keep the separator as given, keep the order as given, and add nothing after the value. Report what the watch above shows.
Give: 4:23:55
